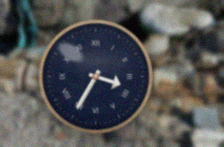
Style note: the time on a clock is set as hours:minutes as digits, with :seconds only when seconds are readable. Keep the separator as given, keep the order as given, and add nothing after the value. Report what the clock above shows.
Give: 3:35
